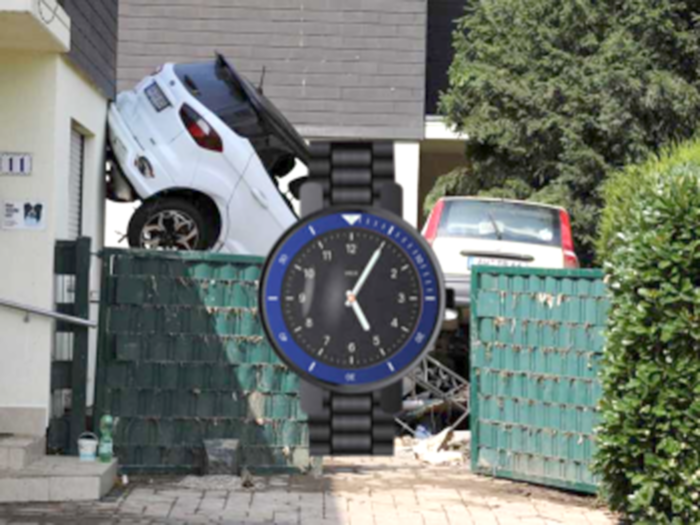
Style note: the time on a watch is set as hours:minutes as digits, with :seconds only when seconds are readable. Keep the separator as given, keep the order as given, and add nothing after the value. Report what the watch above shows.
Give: 5:05
